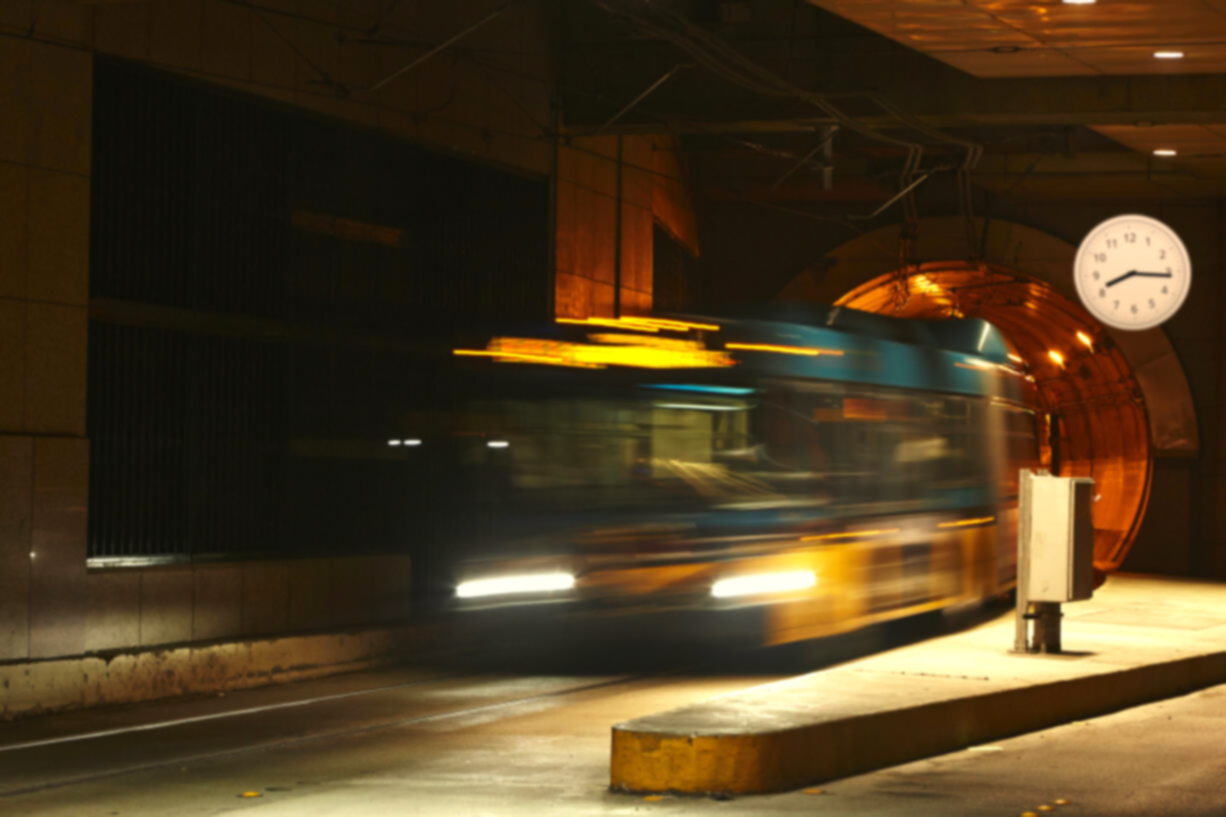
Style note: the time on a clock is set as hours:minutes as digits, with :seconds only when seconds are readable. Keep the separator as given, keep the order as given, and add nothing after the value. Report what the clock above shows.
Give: 8:16
